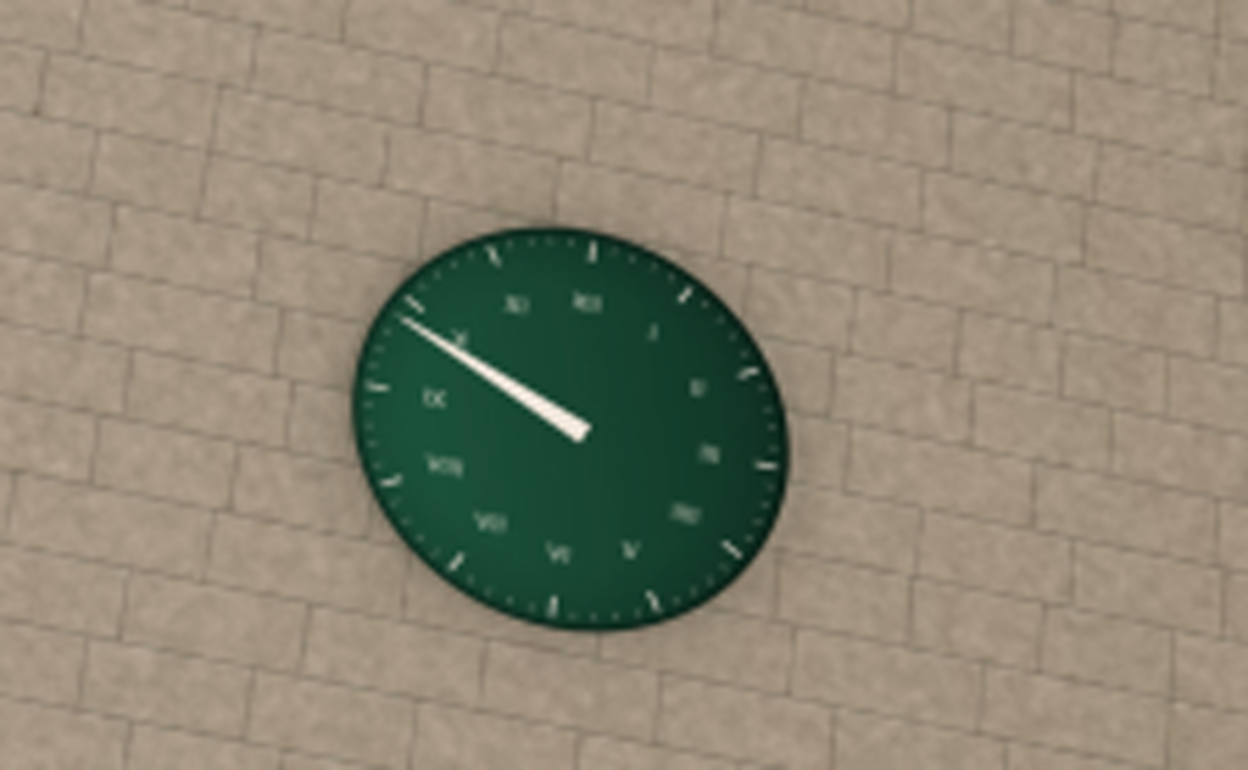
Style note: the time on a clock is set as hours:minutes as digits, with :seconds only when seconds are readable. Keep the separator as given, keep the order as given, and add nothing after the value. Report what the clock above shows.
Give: 9:49
